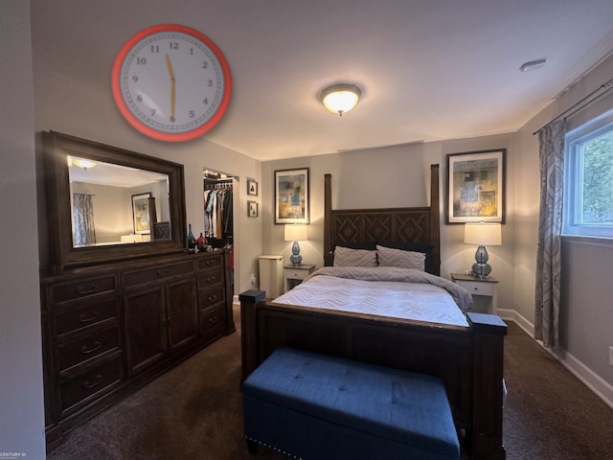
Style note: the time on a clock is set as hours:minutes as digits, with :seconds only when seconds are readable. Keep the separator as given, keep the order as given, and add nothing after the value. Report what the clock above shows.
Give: 11:30
